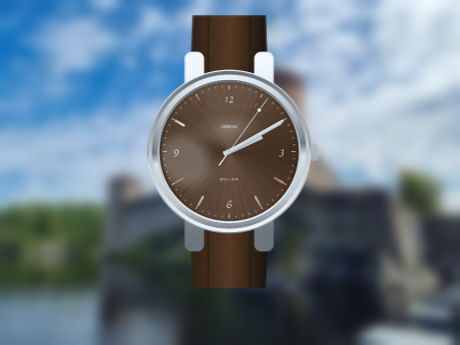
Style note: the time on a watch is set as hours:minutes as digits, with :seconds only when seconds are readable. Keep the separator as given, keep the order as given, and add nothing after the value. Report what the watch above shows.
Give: 2:10:06
